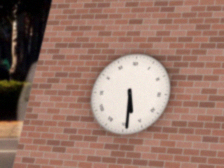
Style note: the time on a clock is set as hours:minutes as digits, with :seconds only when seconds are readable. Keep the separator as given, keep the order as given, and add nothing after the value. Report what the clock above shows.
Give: 5:29
